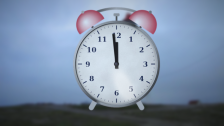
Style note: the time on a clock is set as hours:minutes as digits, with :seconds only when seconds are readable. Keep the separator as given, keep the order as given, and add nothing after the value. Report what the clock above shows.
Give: 11:59
